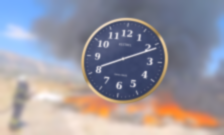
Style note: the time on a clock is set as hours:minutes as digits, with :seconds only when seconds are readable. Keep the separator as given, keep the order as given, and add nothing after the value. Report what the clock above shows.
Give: 8:11
